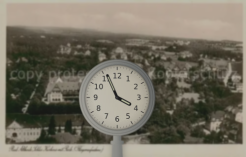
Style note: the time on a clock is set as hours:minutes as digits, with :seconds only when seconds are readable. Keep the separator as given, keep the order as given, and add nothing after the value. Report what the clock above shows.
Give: 3:56
